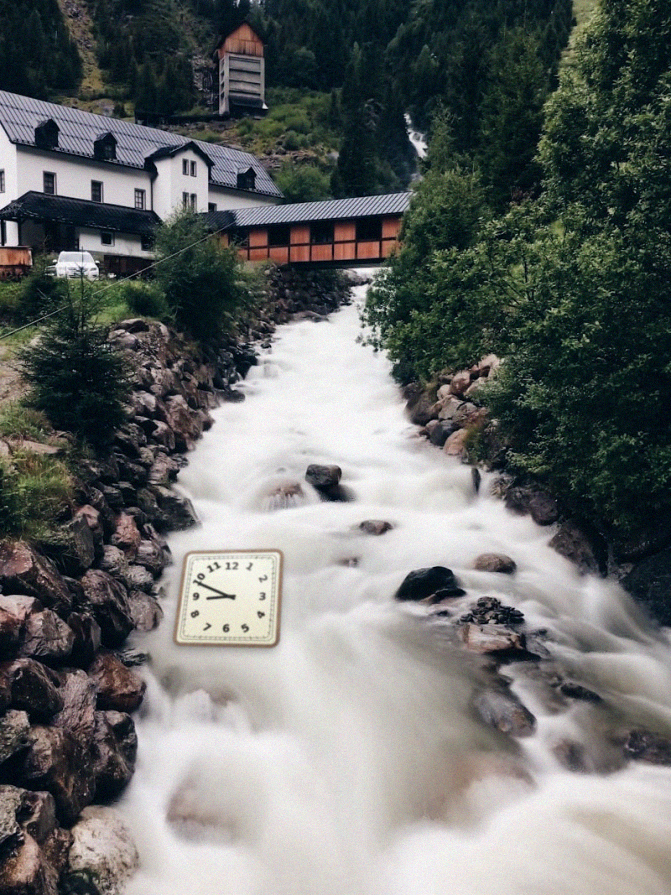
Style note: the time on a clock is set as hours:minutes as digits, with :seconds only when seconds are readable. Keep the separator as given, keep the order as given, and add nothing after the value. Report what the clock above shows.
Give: 8:49
